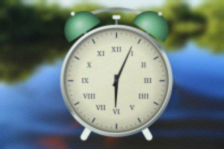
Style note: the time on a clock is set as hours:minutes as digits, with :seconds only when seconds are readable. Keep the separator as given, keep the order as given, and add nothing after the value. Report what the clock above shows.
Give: 6:04
